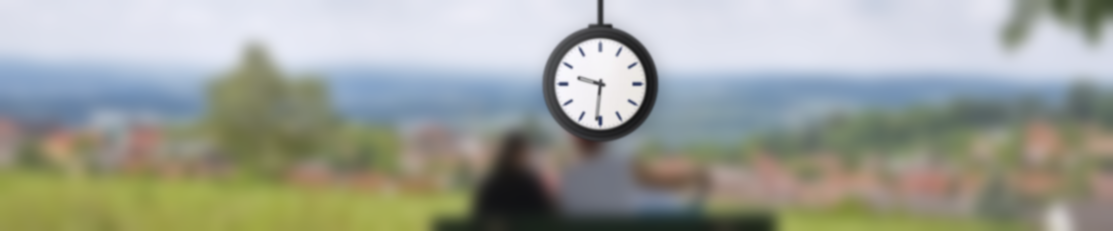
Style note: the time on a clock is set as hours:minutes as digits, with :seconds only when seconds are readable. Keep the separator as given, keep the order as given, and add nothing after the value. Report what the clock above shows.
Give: 9:31
